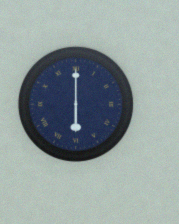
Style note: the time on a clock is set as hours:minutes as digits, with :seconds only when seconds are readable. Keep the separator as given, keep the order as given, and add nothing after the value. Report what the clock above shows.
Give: 6:00
